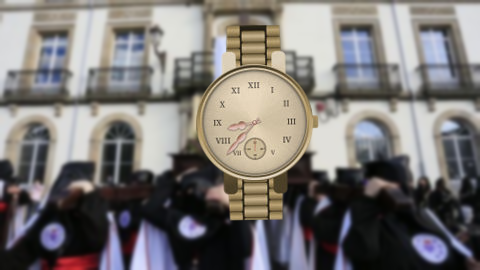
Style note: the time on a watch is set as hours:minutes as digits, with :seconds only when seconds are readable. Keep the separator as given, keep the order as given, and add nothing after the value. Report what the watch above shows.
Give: 8:37
